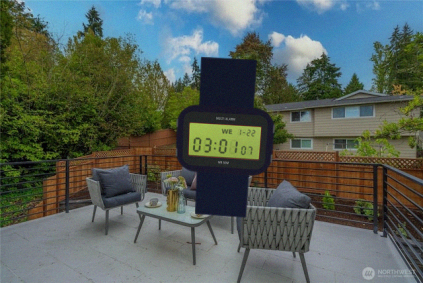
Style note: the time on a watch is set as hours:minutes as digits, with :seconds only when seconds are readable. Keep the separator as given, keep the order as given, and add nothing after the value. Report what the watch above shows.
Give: 3:01:07
